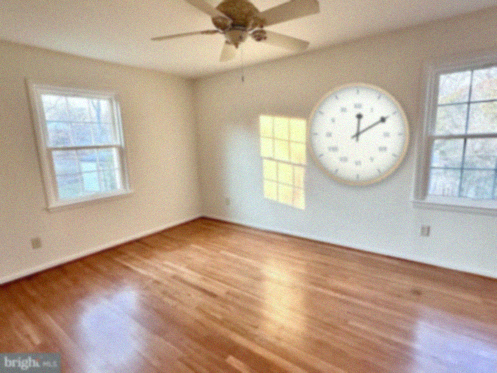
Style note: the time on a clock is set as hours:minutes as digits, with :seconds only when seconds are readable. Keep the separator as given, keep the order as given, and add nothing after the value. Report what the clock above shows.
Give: 12:10
